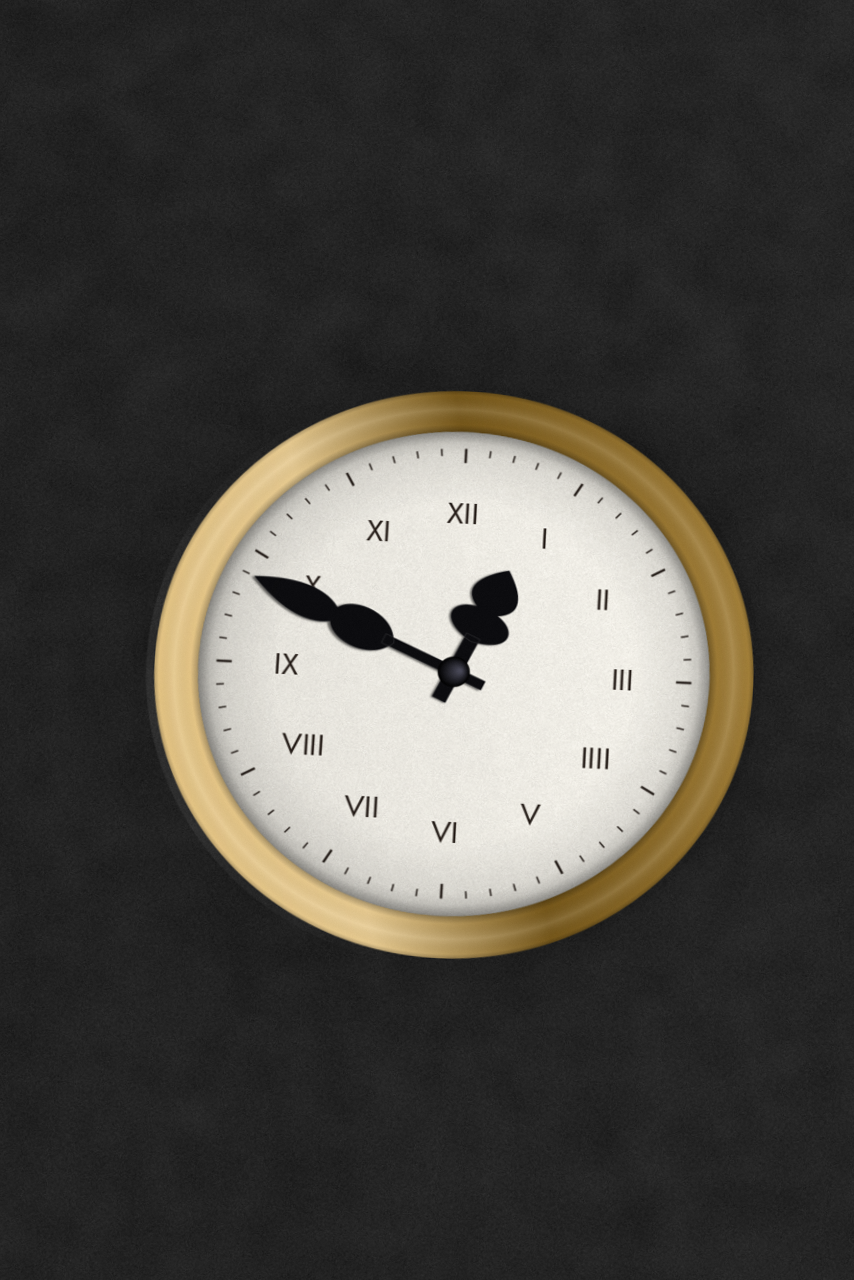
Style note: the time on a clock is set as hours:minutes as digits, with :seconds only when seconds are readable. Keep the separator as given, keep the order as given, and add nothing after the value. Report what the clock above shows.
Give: 12:49
